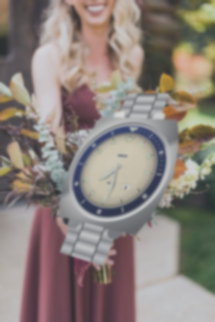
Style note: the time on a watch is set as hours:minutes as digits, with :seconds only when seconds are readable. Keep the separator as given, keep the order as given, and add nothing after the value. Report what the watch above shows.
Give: 7:29
